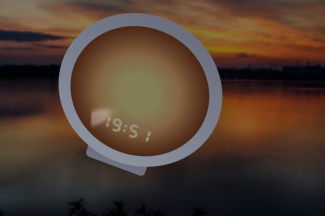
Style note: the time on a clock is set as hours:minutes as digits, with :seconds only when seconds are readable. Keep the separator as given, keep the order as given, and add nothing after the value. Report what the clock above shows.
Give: 19:51
